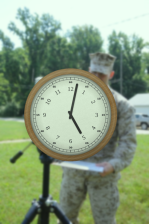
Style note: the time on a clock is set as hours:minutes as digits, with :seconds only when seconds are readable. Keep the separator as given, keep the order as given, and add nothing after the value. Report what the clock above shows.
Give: 5:02
